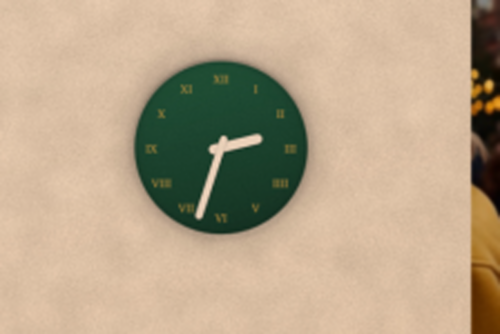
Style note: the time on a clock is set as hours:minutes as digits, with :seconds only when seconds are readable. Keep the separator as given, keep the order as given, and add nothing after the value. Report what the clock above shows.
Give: 2:33
